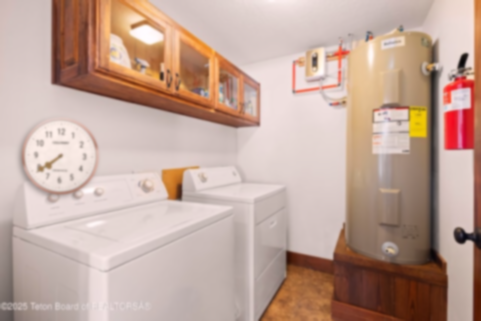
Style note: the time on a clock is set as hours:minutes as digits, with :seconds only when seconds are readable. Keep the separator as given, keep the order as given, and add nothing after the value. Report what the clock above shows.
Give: 7:39
